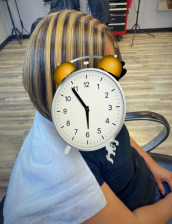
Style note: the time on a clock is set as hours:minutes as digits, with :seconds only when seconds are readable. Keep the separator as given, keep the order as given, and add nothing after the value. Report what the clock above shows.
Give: 5:54
